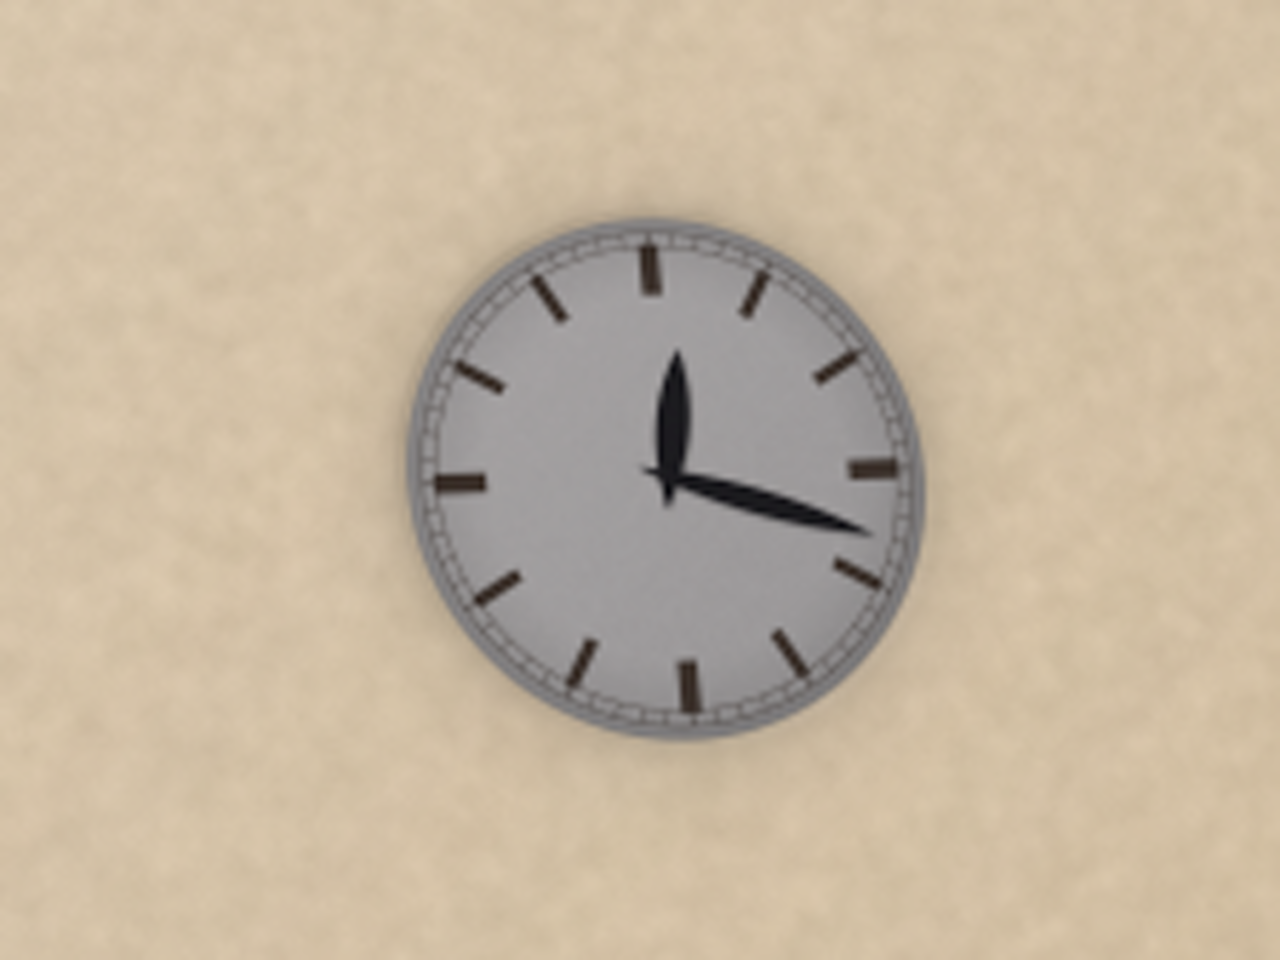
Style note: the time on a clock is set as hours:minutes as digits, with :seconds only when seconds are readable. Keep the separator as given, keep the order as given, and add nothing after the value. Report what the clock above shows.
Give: 12:18
